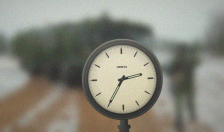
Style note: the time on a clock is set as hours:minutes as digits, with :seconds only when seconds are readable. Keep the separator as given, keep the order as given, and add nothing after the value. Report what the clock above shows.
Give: 2:35
